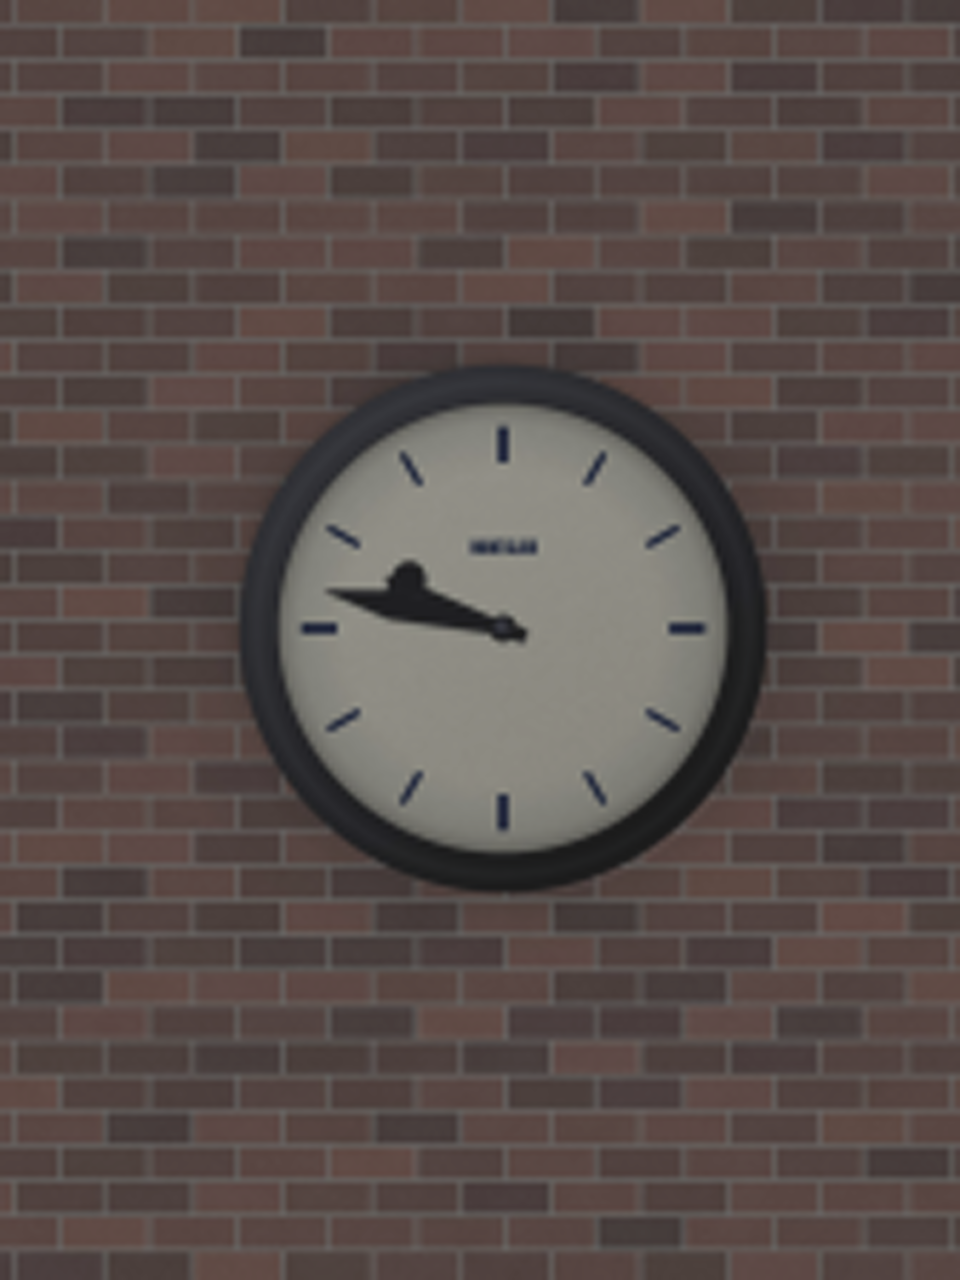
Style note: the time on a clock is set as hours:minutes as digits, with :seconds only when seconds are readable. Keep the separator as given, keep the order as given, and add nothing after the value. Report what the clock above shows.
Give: 9:47
